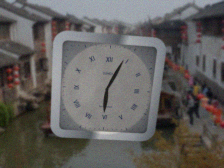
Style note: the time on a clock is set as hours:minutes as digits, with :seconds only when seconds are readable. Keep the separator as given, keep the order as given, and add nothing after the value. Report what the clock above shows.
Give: 6:04
